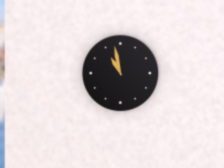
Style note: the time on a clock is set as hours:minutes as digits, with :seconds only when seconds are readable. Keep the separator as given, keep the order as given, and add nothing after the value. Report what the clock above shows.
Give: 10:58
